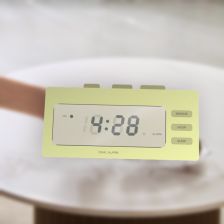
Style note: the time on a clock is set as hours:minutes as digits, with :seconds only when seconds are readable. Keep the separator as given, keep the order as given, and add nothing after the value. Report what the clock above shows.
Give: 4:28
